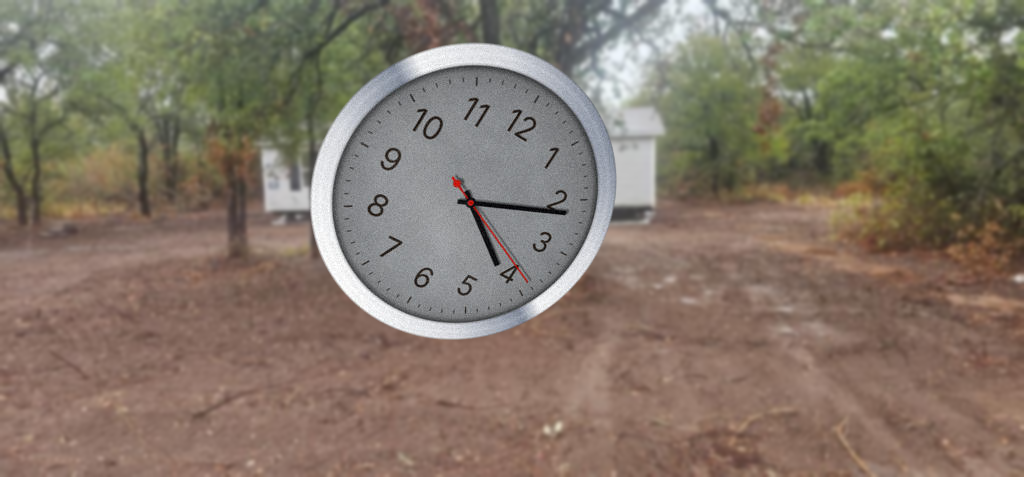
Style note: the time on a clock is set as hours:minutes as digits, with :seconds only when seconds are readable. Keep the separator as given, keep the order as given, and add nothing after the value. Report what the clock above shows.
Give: 4:11:19
